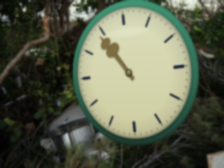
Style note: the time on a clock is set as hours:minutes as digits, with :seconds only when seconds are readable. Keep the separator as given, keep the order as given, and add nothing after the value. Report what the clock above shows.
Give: 10:54
